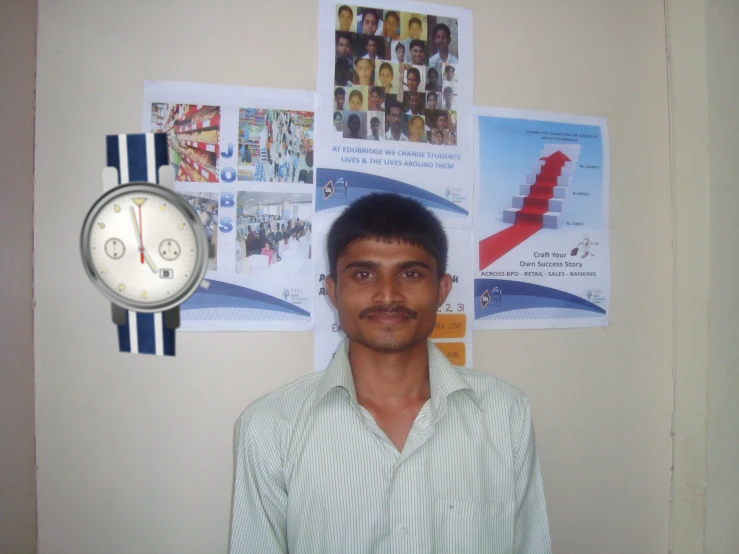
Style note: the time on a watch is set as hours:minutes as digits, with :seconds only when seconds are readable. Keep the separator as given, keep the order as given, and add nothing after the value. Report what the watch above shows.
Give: 4:58
